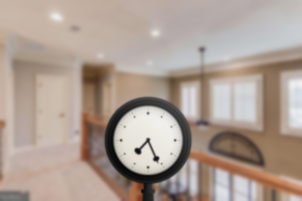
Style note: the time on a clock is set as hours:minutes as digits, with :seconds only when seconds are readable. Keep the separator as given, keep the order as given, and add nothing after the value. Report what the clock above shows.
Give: 7:26
